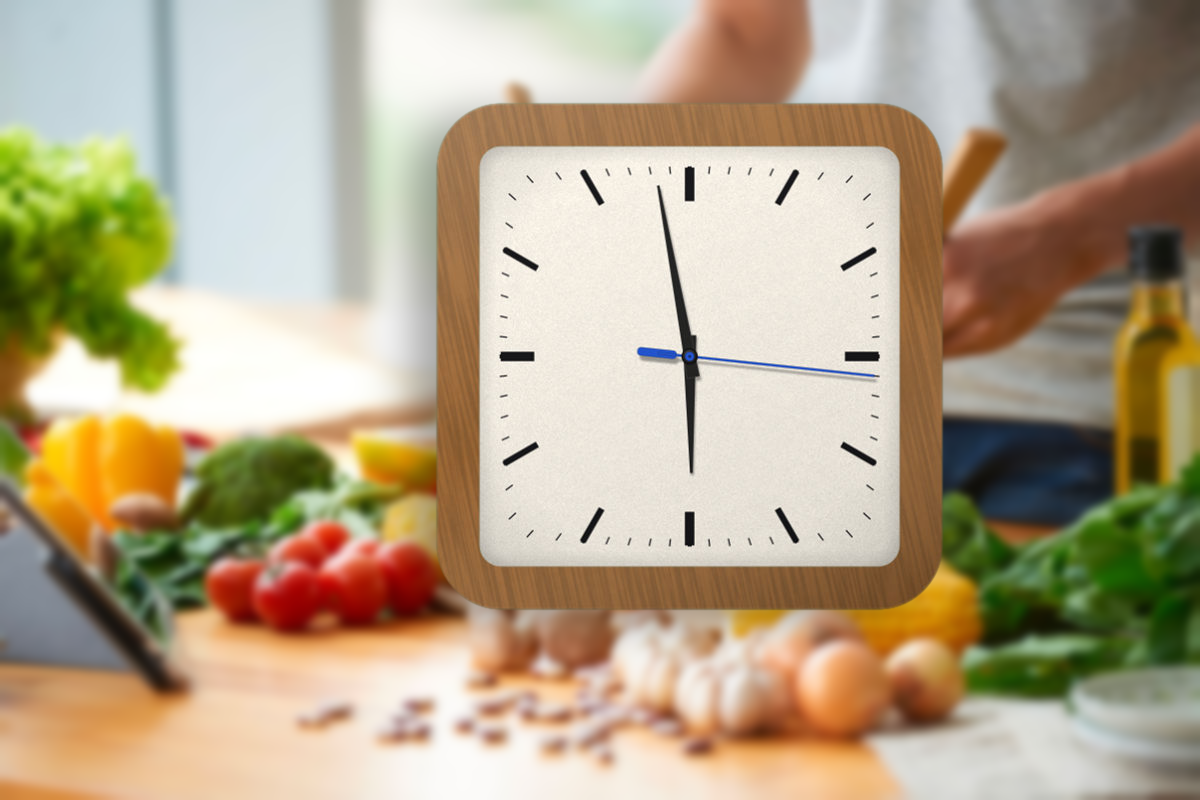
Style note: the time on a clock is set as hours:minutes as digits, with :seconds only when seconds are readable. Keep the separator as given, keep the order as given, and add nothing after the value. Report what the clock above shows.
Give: 5:58:16
